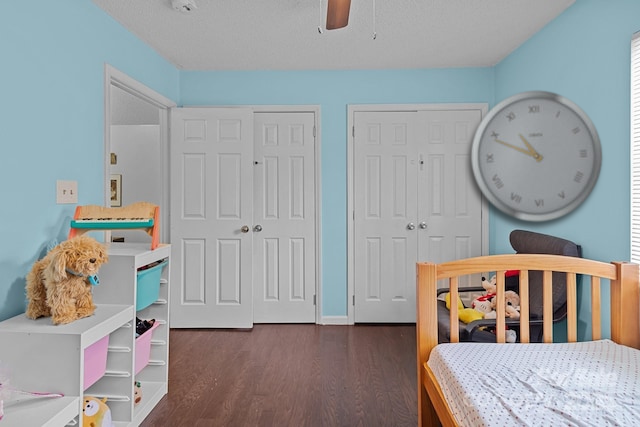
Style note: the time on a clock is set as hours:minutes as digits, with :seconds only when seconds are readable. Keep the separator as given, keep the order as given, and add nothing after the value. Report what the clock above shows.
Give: 10:49
